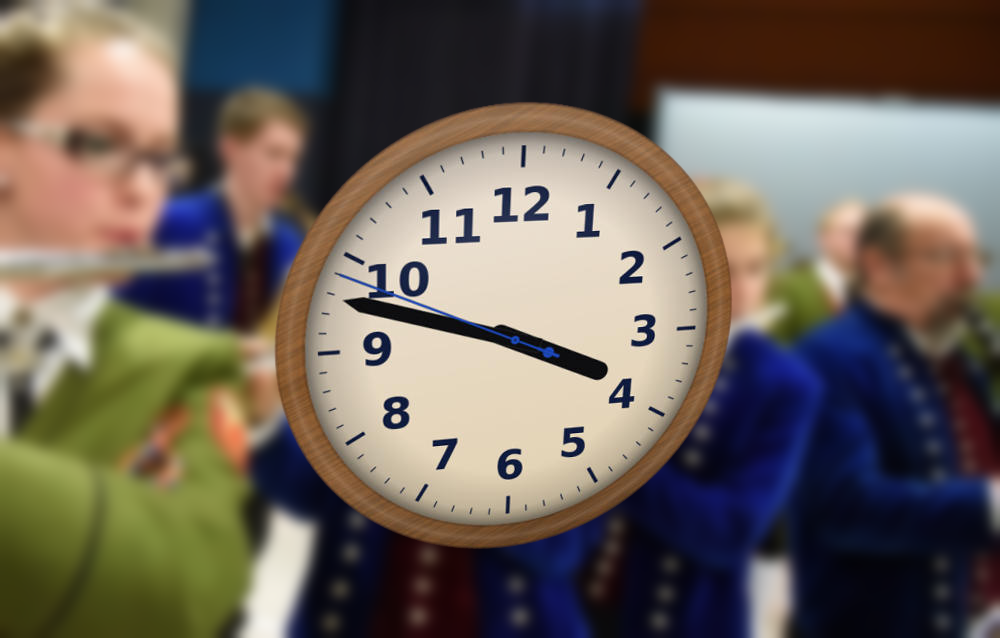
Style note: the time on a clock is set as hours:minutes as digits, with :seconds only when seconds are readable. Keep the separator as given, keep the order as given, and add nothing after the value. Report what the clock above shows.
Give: 3:47:49
